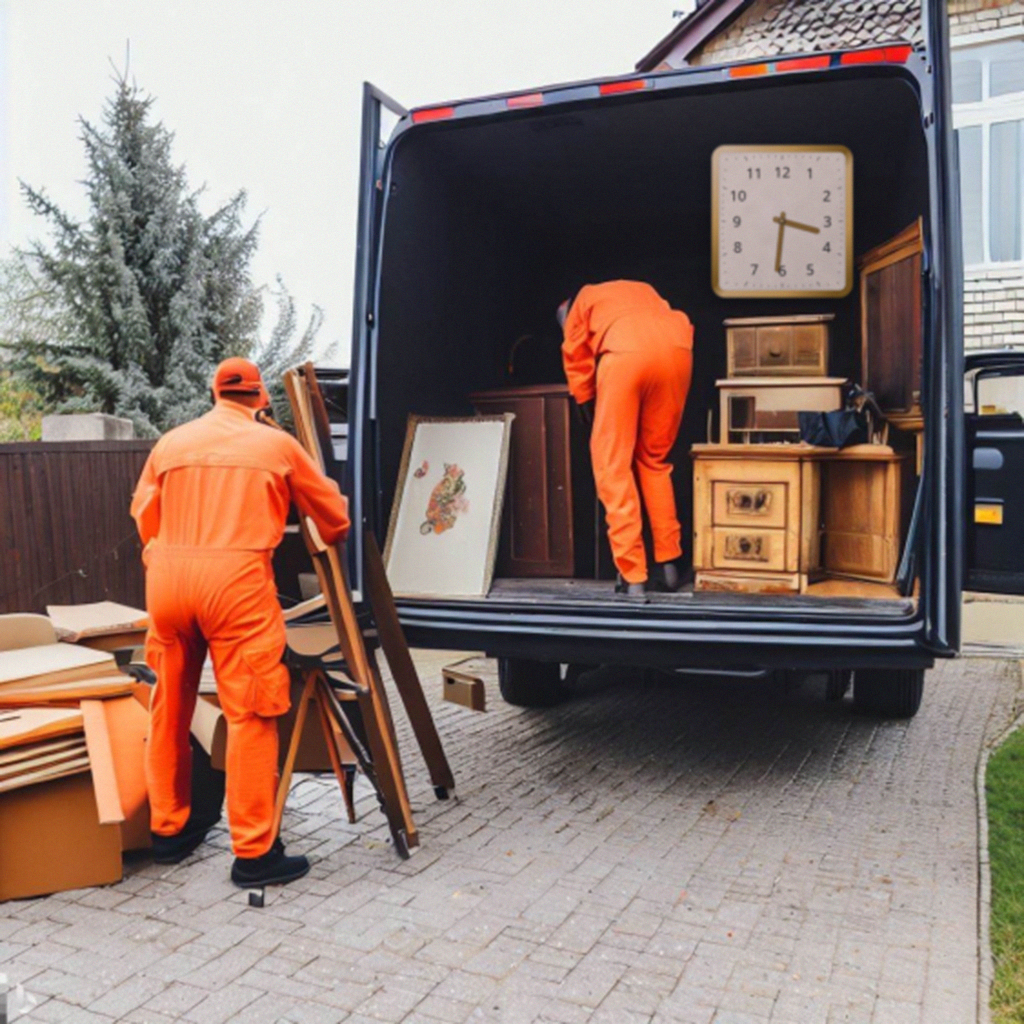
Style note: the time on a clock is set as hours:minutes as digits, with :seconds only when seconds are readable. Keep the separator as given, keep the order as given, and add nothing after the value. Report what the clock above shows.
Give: 3:31
